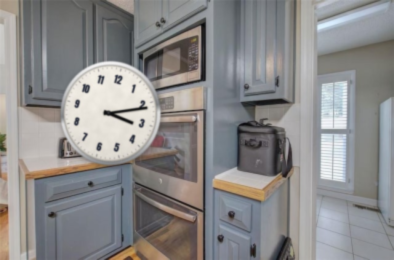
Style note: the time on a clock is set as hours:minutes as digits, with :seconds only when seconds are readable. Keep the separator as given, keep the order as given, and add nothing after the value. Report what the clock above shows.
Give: 3:11
